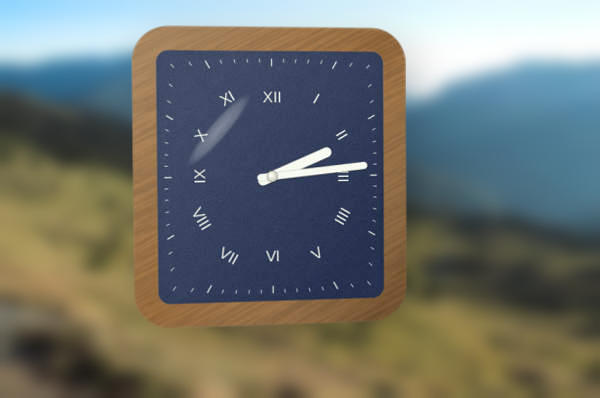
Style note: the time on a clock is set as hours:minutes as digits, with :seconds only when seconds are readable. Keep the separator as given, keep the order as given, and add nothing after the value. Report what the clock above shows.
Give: 2:14
